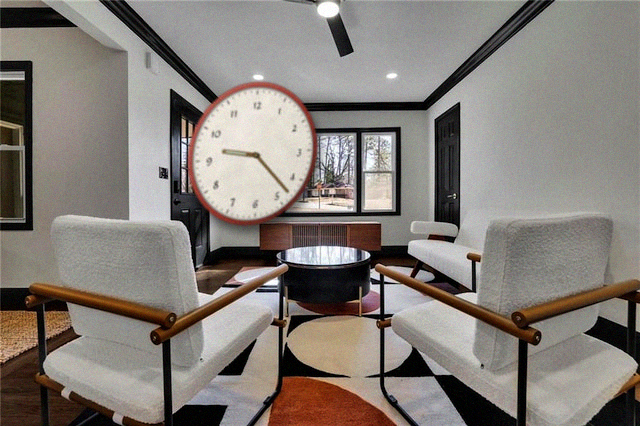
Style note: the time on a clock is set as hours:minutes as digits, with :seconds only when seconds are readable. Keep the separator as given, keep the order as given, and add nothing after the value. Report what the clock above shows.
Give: 9:23
